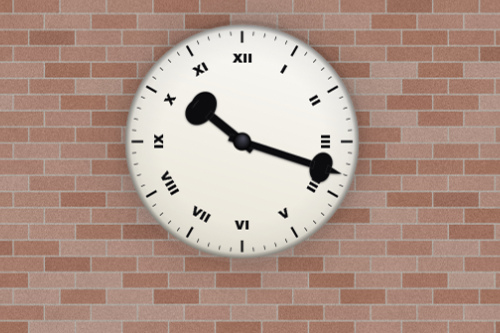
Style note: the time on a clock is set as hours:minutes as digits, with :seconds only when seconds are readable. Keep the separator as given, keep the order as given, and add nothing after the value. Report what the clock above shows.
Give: 10:18
